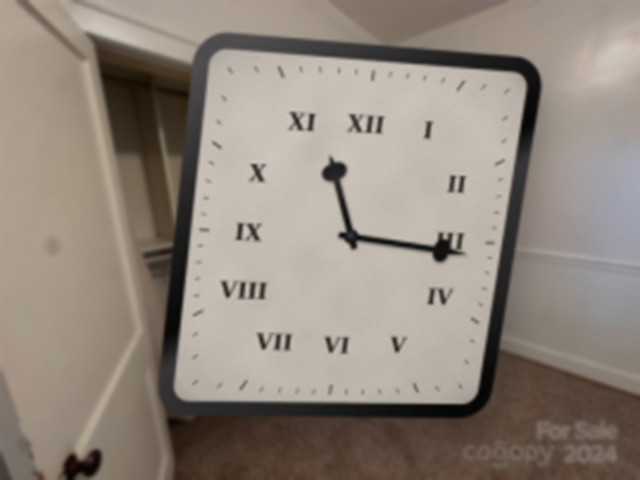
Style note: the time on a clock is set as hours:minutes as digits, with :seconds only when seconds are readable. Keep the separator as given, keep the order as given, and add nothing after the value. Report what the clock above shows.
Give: 11:16
